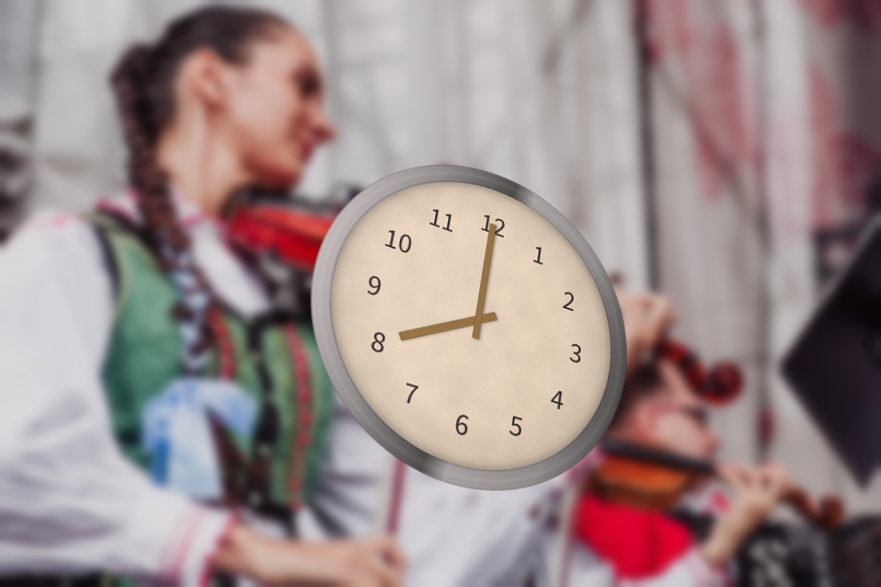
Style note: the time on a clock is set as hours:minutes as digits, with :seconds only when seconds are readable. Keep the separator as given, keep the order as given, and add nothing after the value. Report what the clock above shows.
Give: 8:00
